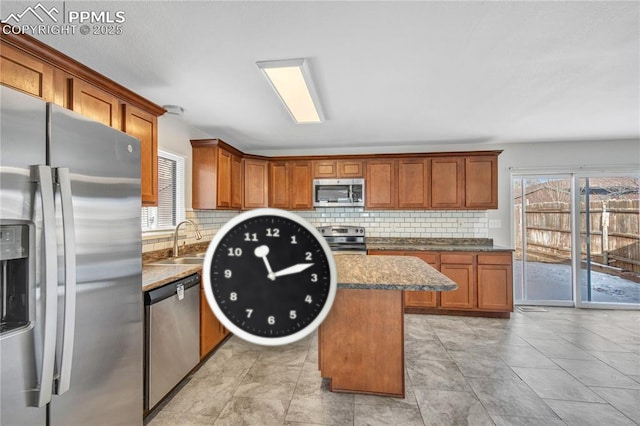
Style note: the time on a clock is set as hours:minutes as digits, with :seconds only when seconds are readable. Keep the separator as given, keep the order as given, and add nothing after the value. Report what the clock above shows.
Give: 11:12
